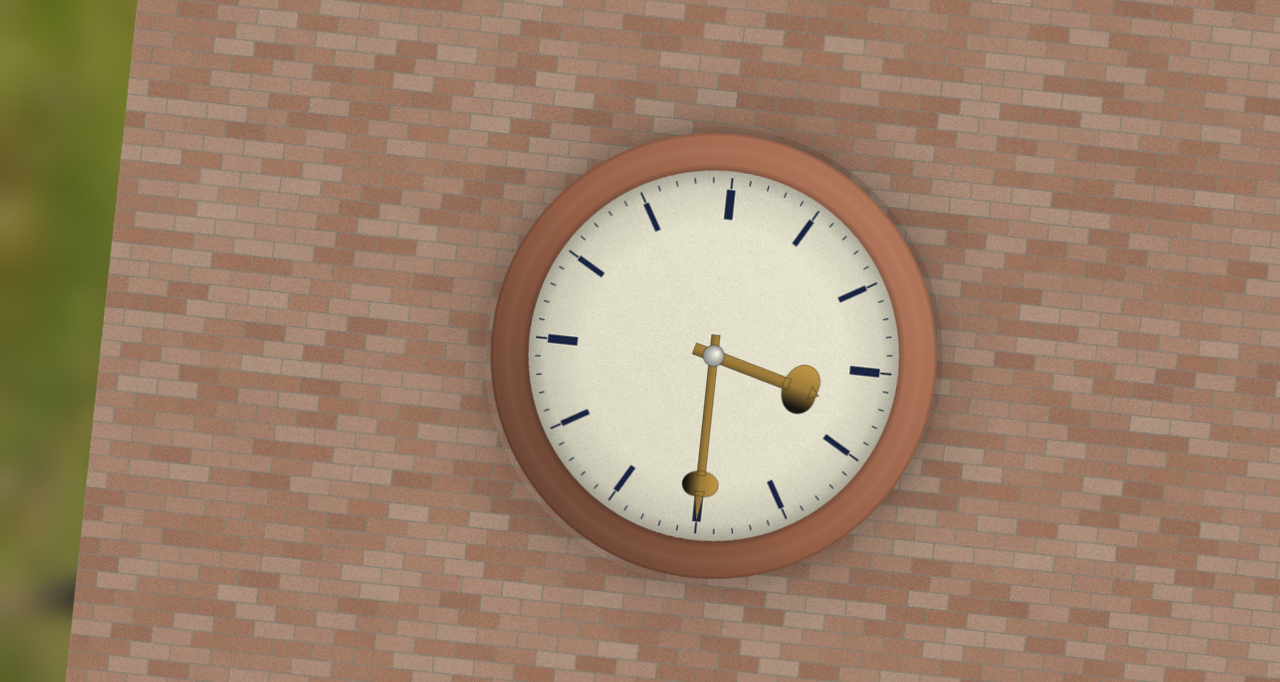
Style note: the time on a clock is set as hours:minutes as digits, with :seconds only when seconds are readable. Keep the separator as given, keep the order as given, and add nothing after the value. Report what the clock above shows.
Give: 3:30
